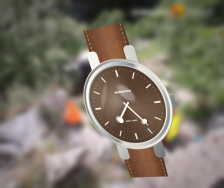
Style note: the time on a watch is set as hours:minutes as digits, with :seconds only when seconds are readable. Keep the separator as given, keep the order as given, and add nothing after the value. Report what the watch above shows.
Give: 7:24
